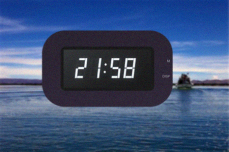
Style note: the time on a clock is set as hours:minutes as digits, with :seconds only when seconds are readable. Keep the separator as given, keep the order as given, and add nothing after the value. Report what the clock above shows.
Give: 21:58
